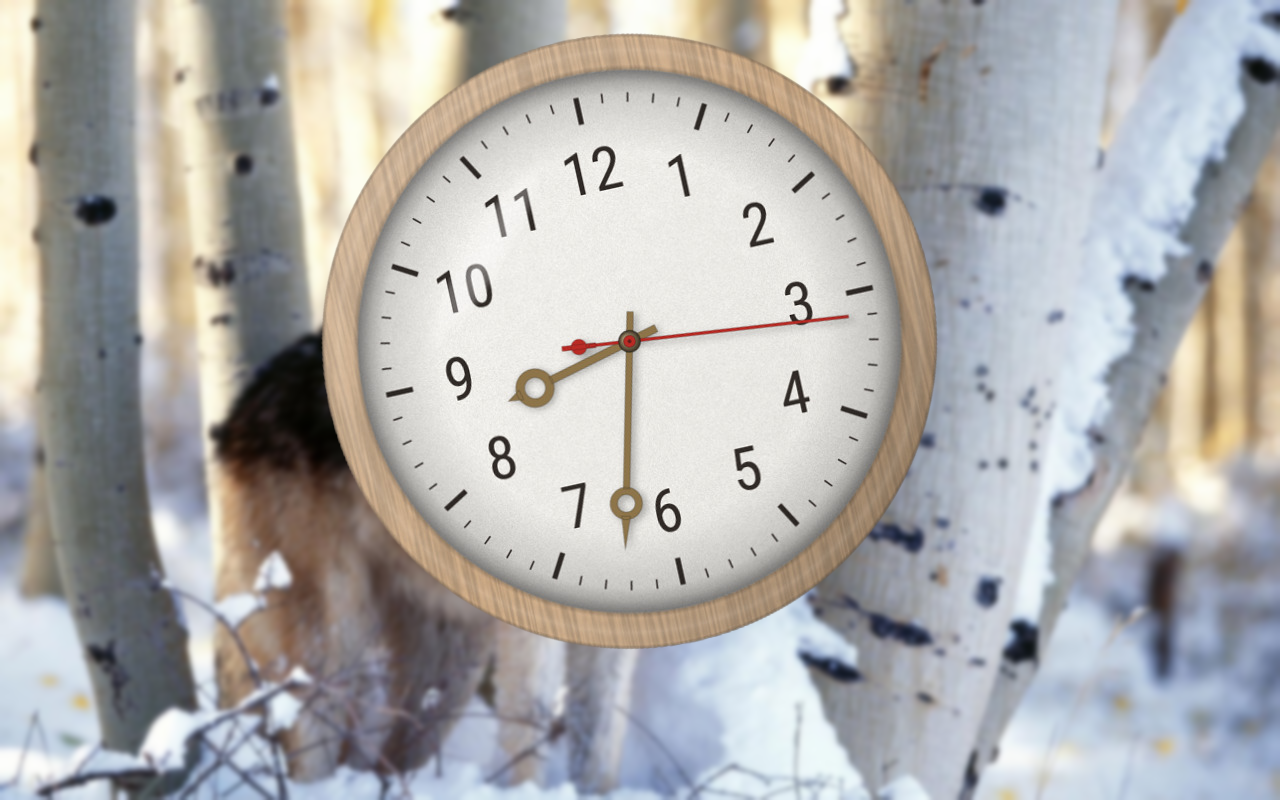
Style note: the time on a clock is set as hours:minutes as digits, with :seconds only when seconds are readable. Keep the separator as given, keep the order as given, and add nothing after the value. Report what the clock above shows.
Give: 8:32:16
